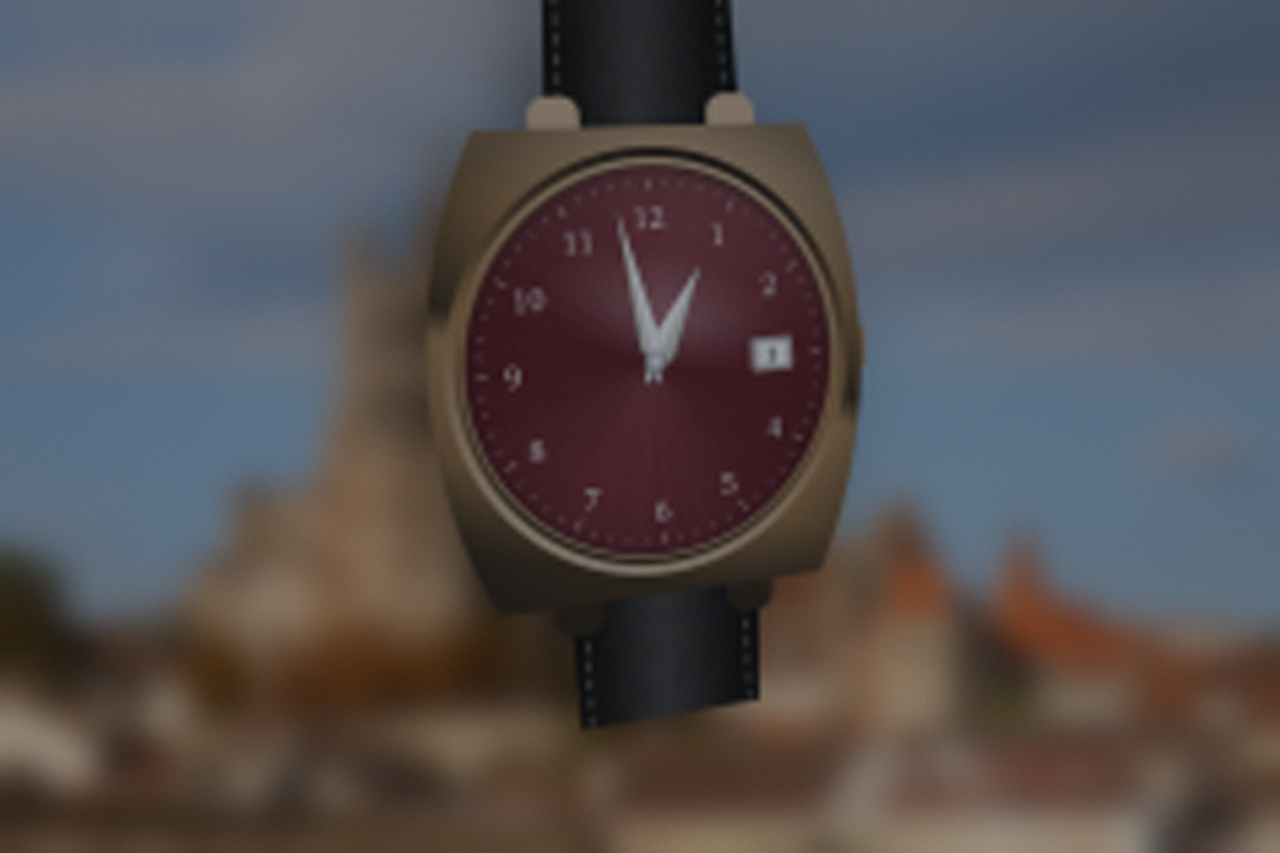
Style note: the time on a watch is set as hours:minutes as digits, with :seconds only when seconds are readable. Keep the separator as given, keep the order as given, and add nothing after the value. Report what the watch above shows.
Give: 12:58
